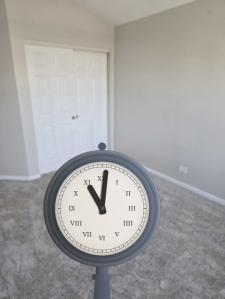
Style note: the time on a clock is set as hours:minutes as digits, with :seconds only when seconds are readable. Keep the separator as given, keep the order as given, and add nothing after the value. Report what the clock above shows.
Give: 11:01
